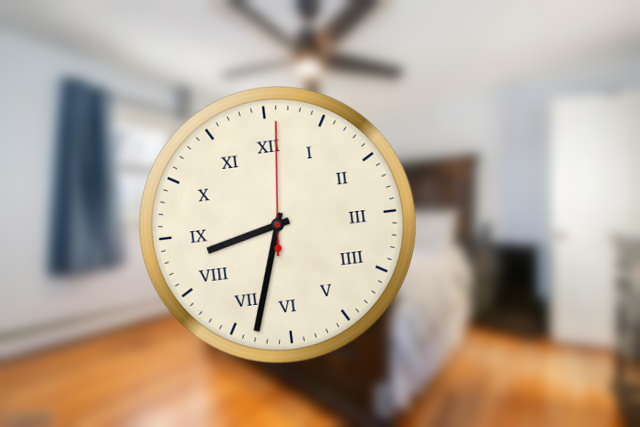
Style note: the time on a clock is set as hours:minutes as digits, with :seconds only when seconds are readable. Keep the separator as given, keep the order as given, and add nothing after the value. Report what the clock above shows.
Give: 8:33:01
